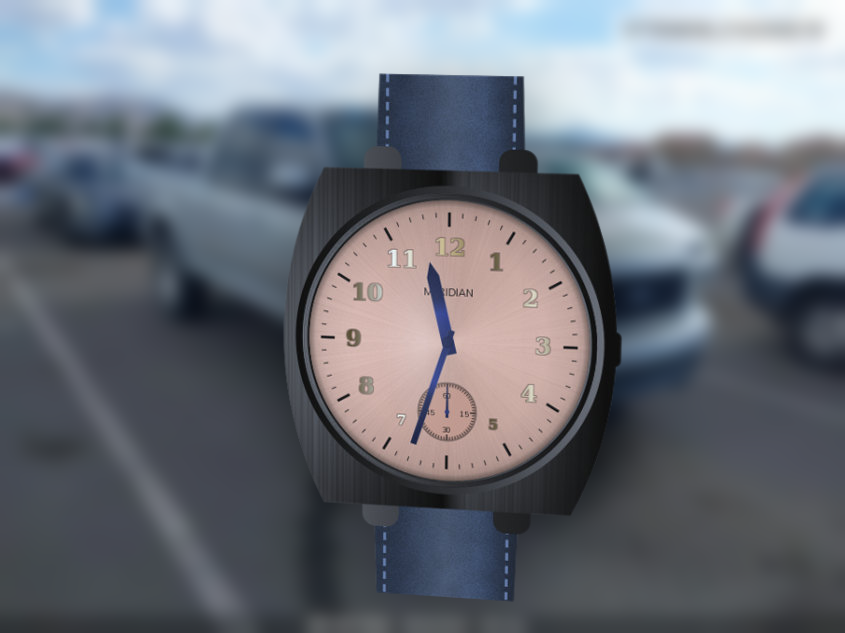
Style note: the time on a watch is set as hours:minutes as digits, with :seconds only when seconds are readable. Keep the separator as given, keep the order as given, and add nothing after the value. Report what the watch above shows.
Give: 11:33
